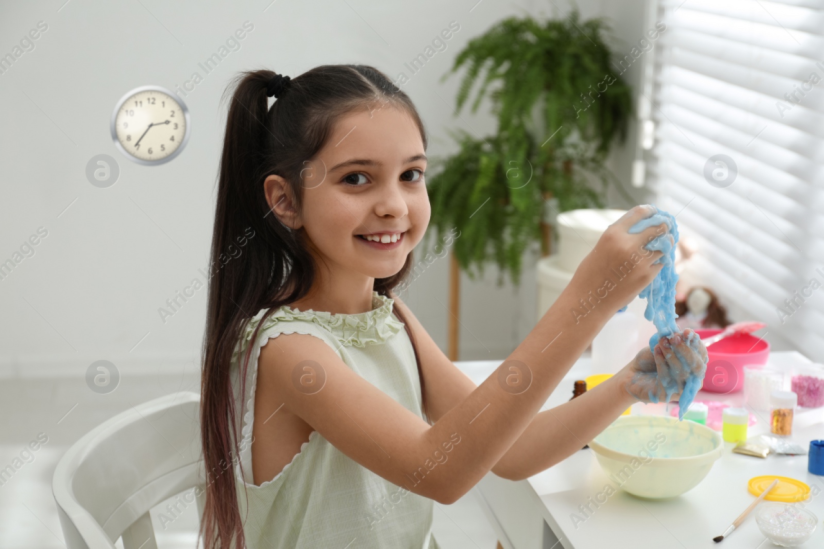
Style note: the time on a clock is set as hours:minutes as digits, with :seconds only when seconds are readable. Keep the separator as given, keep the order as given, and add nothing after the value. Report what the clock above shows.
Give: 2:36
